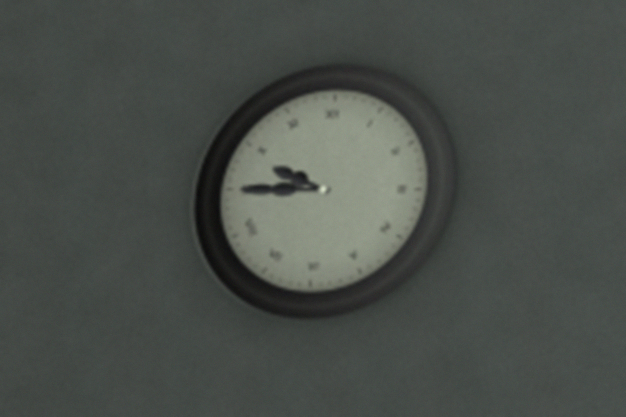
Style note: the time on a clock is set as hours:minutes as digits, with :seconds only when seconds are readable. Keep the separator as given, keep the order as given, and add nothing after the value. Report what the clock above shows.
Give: 9:45
